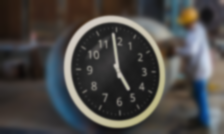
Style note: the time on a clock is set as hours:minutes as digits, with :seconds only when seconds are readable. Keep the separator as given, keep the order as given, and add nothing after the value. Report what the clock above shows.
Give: 4:59
